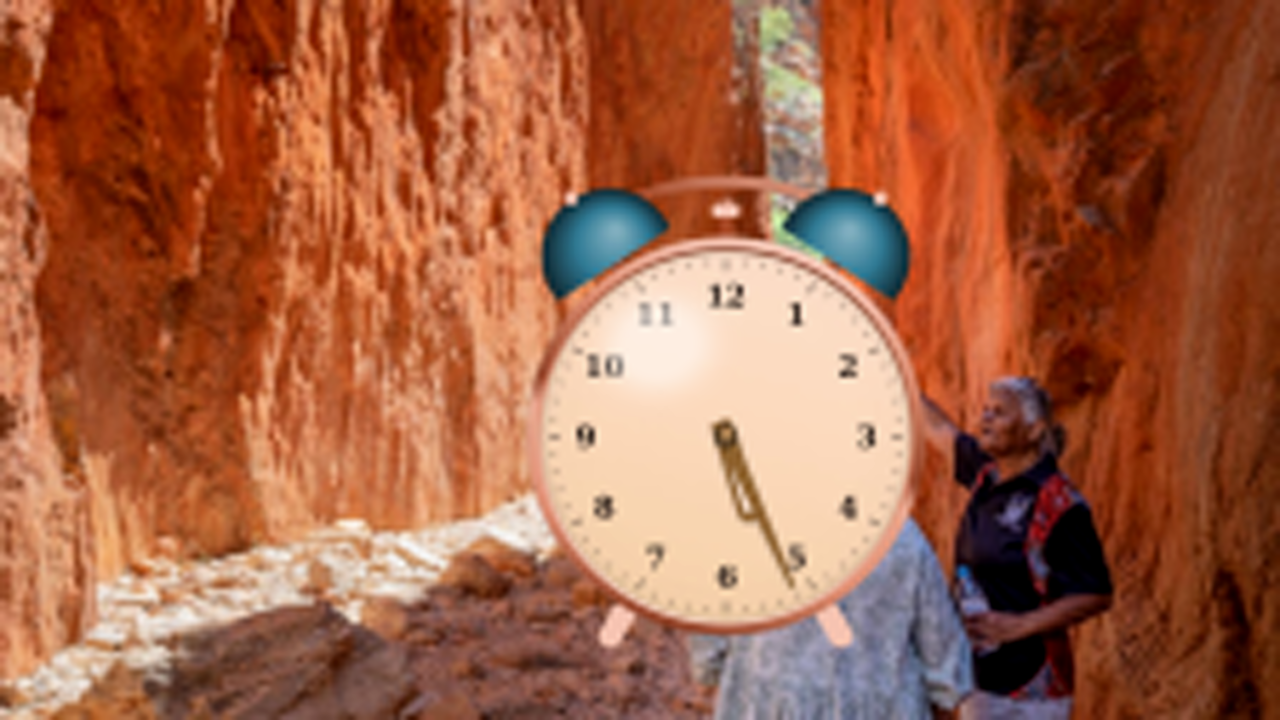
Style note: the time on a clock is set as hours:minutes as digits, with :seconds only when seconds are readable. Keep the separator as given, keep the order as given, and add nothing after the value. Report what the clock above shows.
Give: 5:26
